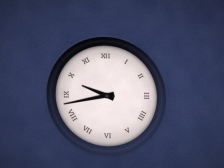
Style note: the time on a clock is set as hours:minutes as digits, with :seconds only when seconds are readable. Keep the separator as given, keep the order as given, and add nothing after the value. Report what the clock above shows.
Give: 9:43
